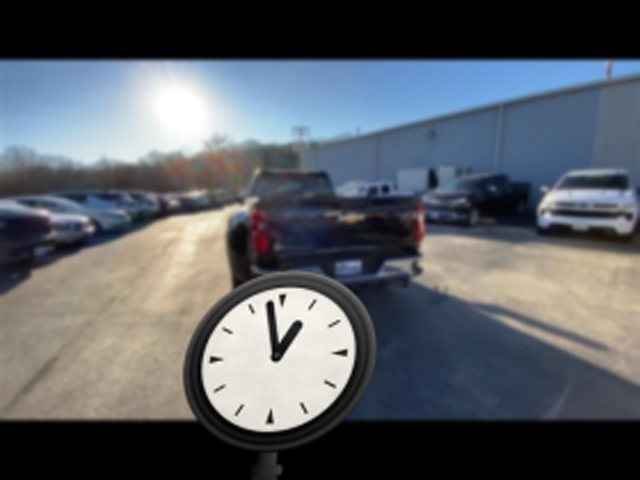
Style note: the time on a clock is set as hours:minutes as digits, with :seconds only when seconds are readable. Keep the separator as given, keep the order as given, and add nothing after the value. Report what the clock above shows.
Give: 12:58
